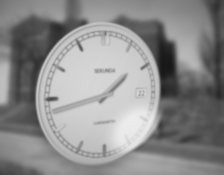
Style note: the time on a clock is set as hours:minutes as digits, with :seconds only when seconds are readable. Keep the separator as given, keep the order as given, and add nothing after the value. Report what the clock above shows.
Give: 1:43
